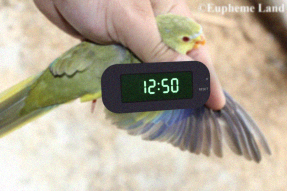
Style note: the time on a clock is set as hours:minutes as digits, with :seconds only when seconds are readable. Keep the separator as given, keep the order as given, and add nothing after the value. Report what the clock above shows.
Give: 12:50
